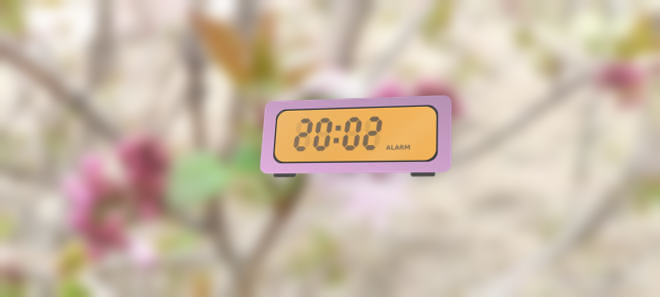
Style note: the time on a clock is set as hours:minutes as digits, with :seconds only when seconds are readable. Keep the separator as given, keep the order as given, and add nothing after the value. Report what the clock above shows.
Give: 20:02
